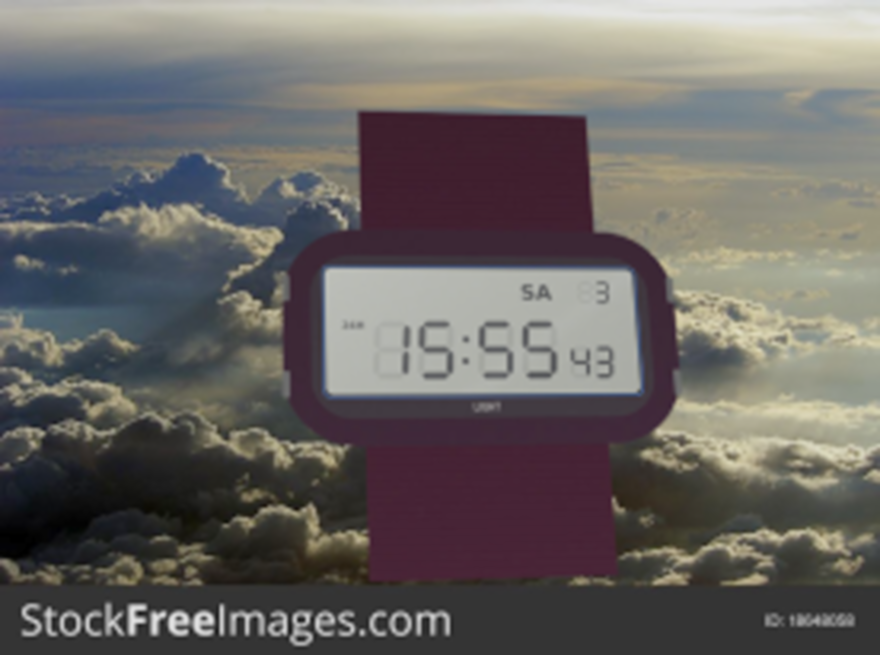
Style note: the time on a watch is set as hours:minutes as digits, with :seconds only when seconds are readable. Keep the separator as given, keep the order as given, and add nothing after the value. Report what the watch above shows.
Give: 15:55:43
